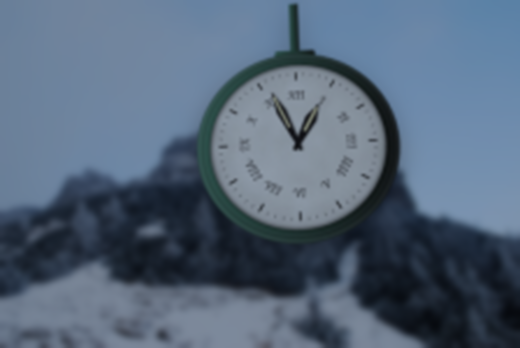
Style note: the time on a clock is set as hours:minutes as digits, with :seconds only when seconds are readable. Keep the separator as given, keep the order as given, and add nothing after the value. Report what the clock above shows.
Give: 12:56
